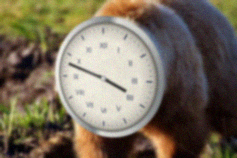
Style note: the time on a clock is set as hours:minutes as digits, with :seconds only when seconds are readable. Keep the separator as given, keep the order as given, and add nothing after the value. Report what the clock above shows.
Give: 3:48
